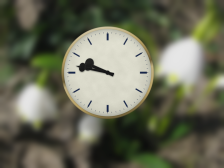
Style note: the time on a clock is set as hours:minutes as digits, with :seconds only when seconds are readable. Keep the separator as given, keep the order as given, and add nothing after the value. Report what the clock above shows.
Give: 9:47
